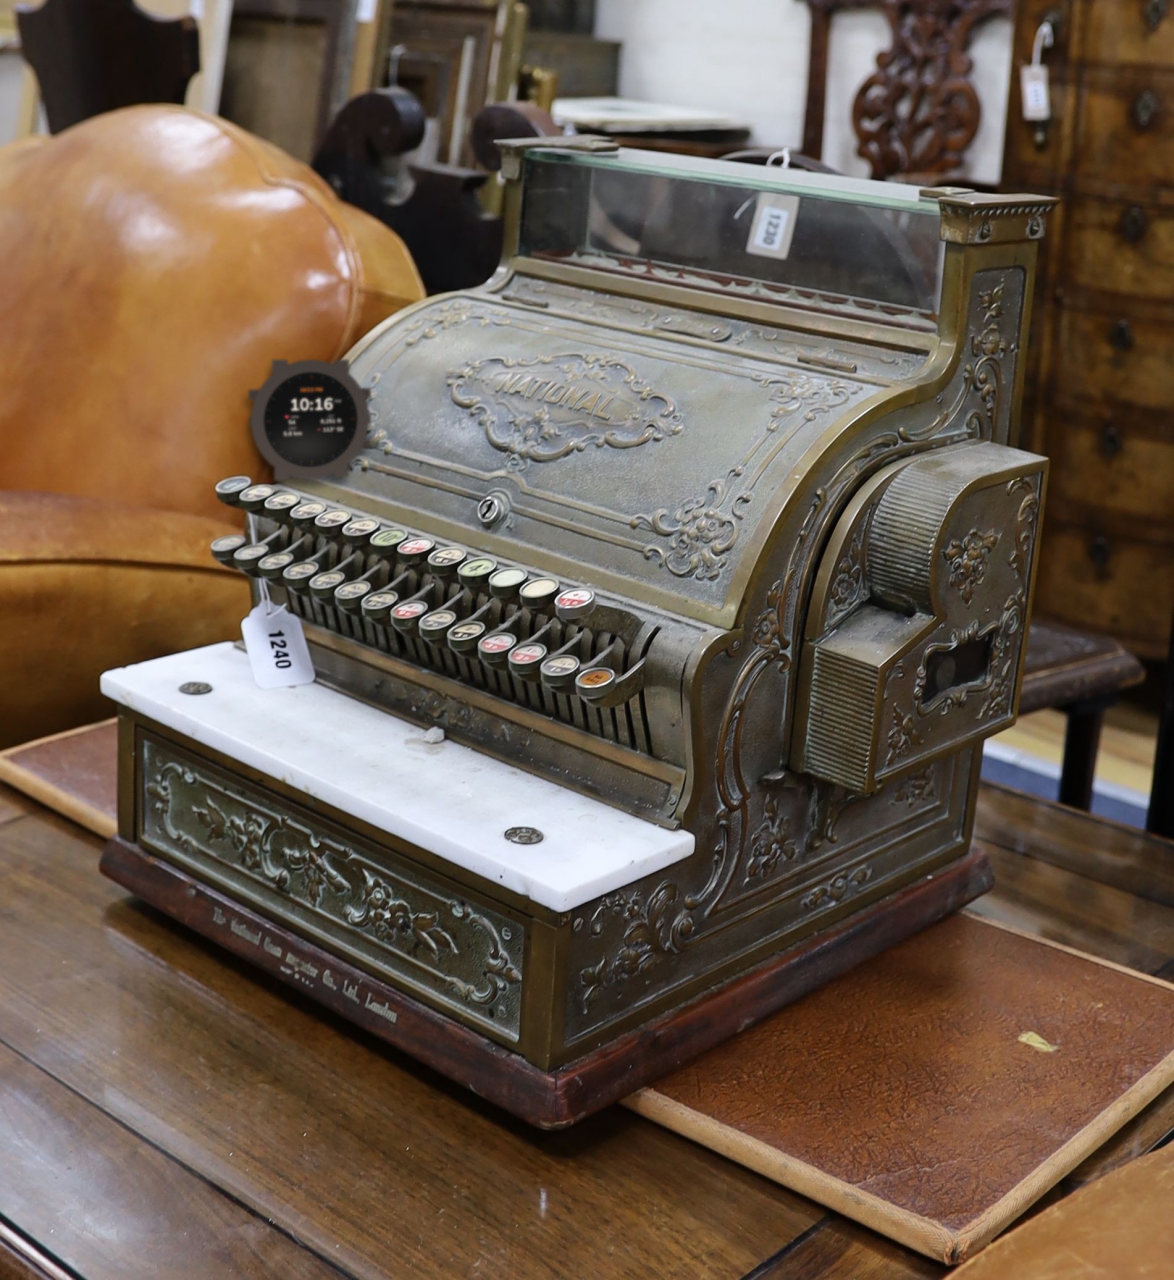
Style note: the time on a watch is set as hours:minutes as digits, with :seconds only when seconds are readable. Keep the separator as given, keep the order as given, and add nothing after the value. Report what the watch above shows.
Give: 10:16
